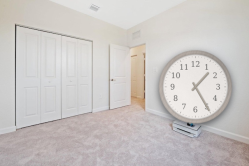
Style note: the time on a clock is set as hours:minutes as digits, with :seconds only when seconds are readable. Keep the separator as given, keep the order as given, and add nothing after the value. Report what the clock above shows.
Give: 1:25
